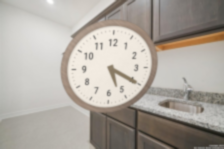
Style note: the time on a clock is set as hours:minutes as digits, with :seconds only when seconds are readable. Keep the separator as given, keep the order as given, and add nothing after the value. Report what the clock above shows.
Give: 5:20
